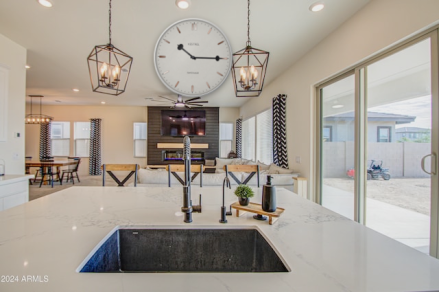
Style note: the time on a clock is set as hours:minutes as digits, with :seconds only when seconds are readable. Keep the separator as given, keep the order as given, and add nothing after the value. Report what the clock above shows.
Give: 10:15
